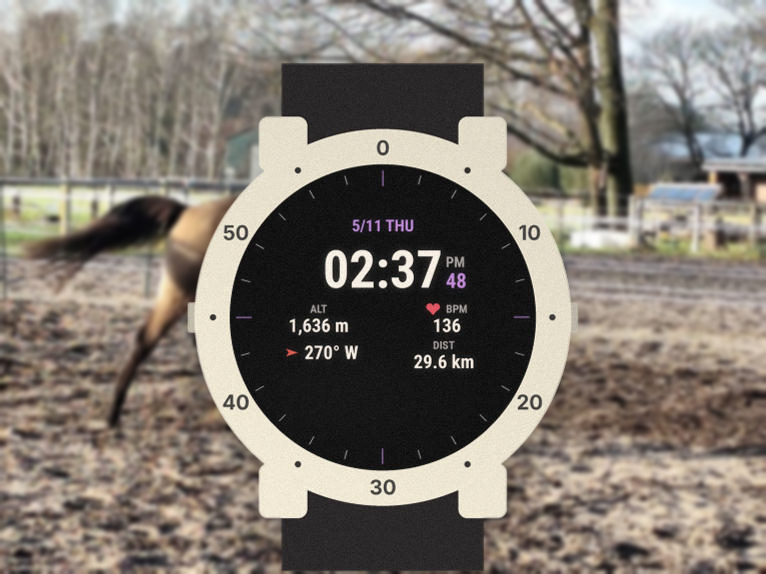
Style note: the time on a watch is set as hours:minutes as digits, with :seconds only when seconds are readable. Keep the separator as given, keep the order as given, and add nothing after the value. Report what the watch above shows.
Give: 2:37:48
